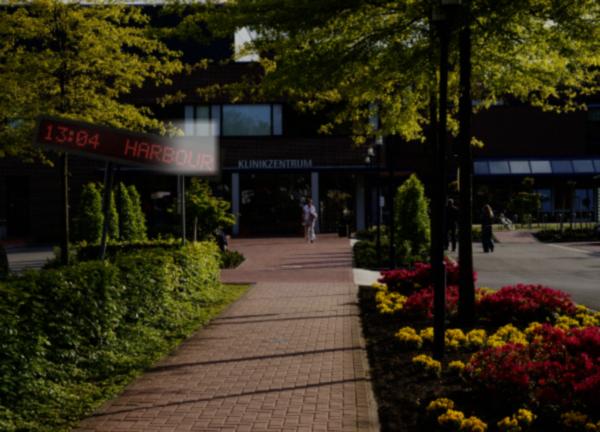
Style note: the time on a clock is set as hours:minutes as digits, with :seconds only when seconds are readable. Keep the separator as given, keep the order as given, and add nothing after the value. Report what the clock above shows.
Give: 13:04
